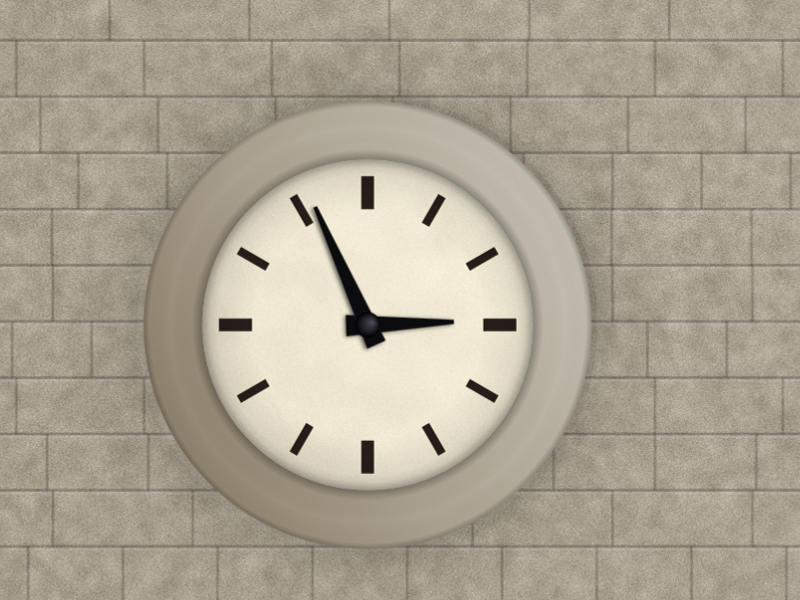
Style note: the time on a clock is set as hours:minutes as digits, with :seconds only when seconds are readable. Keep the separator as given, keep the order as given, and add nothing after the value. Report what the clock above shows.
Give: 2:56
